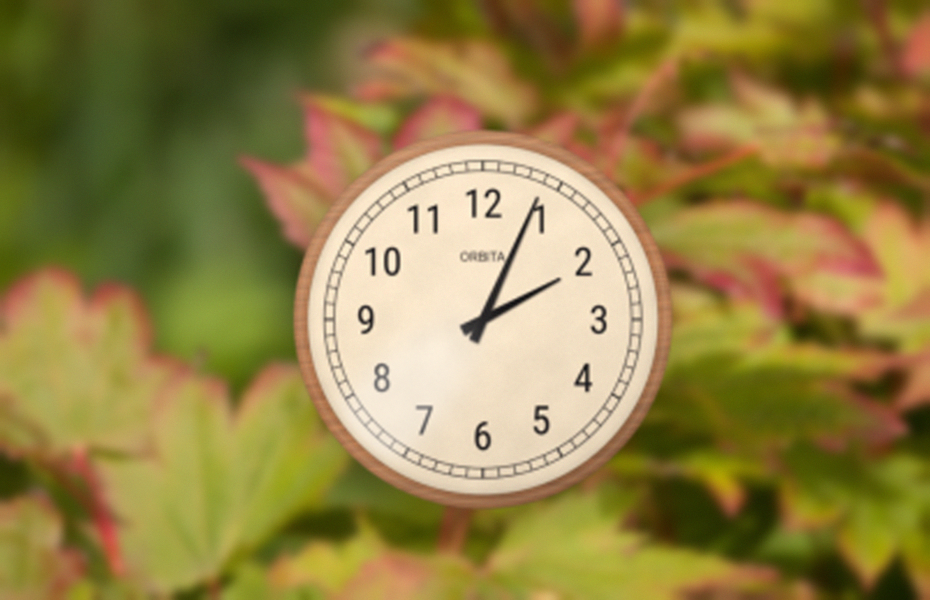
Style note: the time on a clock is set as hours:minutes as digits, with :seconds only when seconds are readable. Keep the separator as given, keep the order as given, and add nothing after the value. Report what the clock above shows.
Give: 2:04
